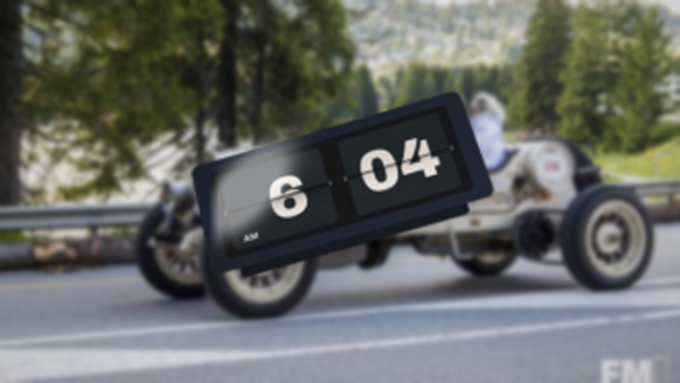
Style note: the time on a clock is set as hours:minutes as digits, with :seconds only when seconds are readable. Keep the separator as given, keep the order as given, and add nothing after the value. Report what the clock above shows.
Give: 6:04
